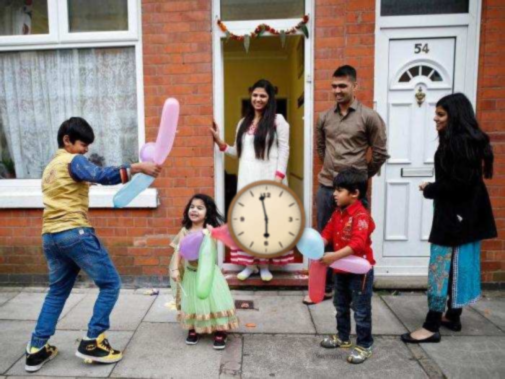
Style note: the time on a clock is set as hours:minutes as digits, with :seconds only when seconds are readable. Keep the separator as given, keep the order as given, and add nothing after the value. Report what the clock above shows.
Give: 5:58
